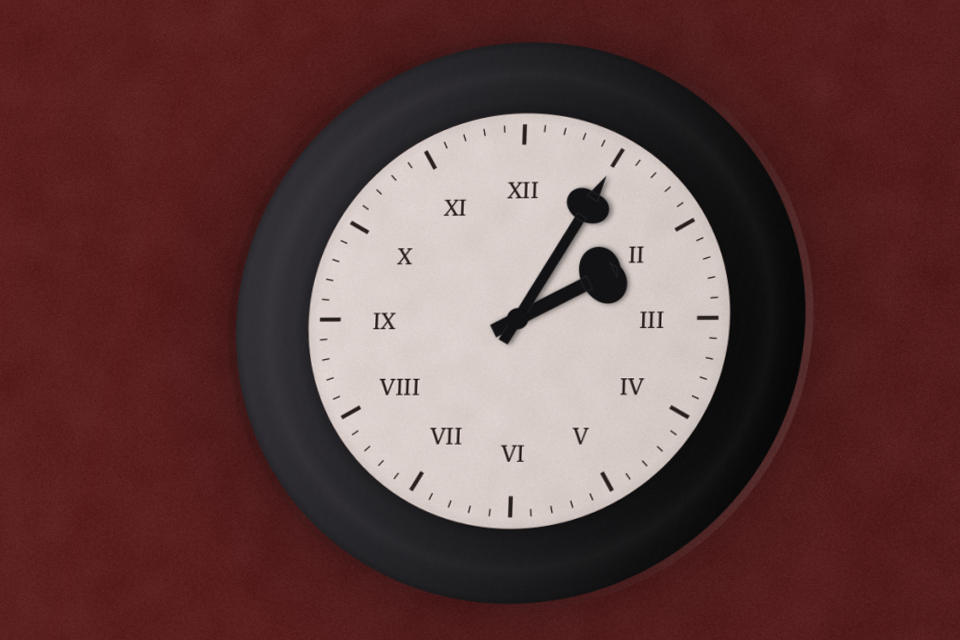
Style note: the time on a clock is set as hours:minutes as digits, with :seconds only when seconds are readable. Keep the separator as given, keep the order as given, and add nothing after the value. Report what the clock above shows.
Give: 2:05
